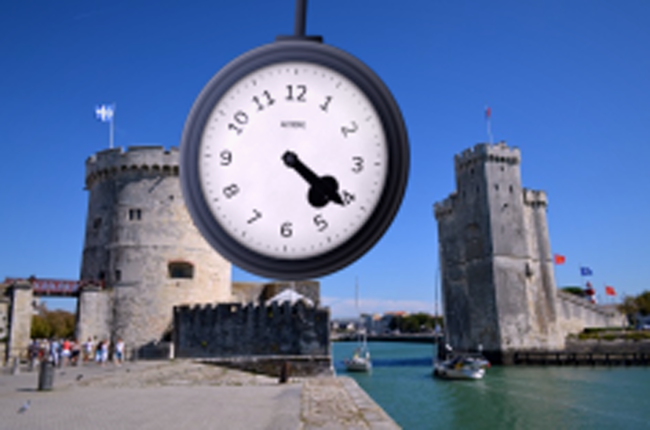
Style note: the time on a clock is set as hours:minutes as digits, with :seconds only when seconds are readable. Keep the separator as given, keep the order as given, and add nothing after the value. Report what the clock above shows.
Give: 4:21
